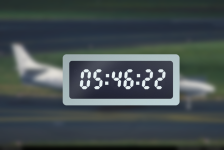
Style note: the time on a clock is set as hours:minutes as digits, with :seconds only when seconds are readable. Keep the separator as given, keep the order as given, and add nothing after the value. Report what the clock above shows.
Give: 5:46:22
